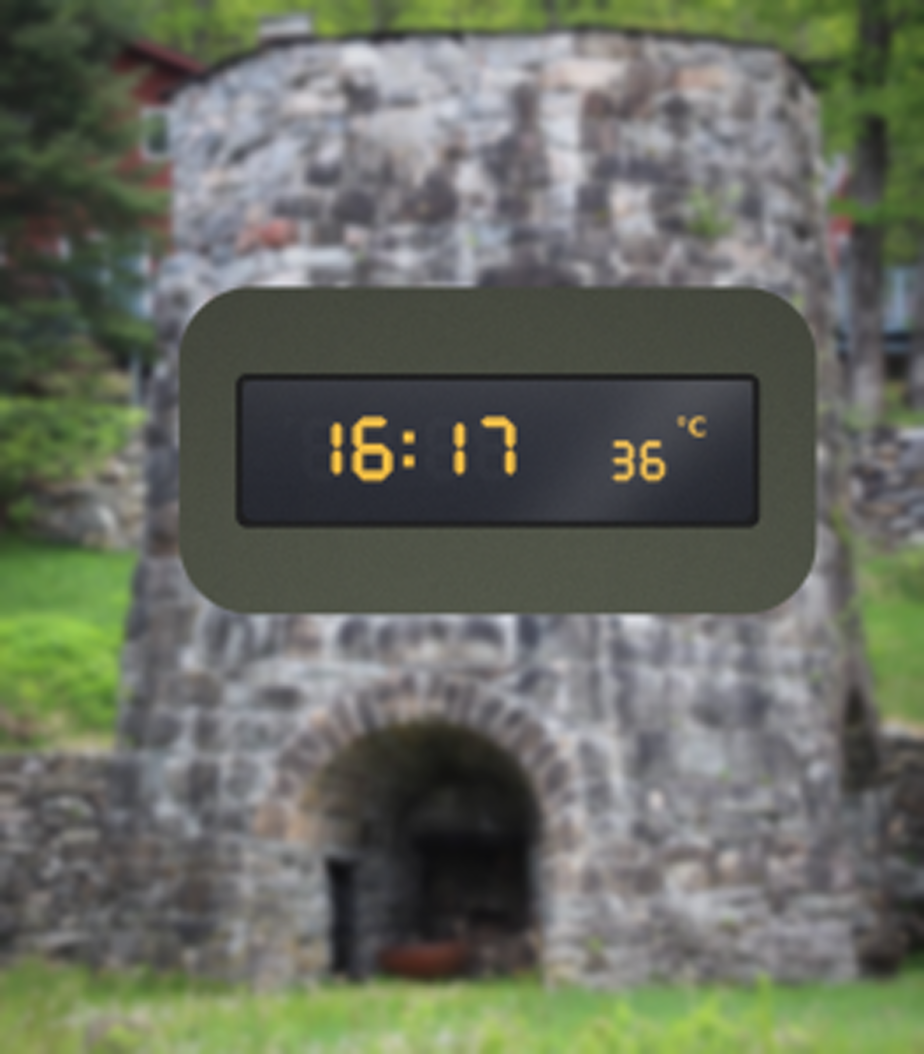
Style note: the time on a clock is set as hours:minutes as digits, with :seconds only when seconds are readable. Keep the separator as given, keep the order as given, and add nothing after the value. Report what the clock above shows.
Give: 16:17
